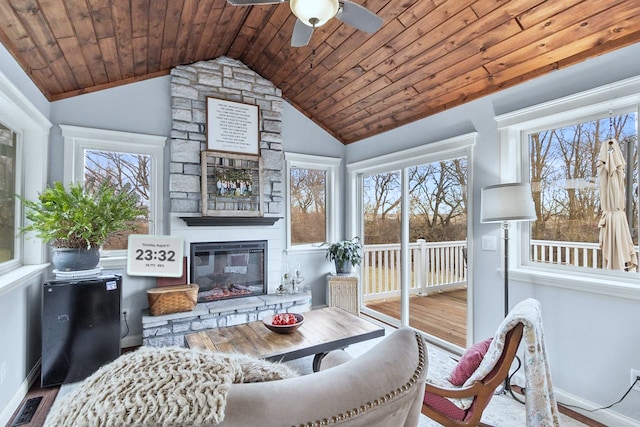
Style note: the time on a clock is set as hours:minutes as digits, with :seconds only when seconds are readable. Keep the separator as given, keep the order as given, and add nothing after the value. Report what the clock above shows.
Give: 23:32
